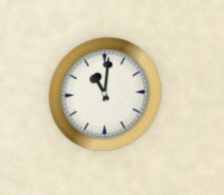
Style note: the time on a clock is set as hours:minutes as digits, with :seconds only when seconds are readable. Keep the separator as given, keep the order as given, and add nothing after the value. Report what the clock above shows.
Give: 11:01
